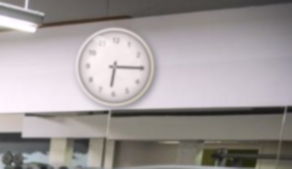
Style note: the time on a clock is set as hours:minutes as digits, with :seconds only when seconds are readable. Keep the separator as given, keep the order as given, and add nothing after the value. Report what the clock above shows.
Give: 6:15
